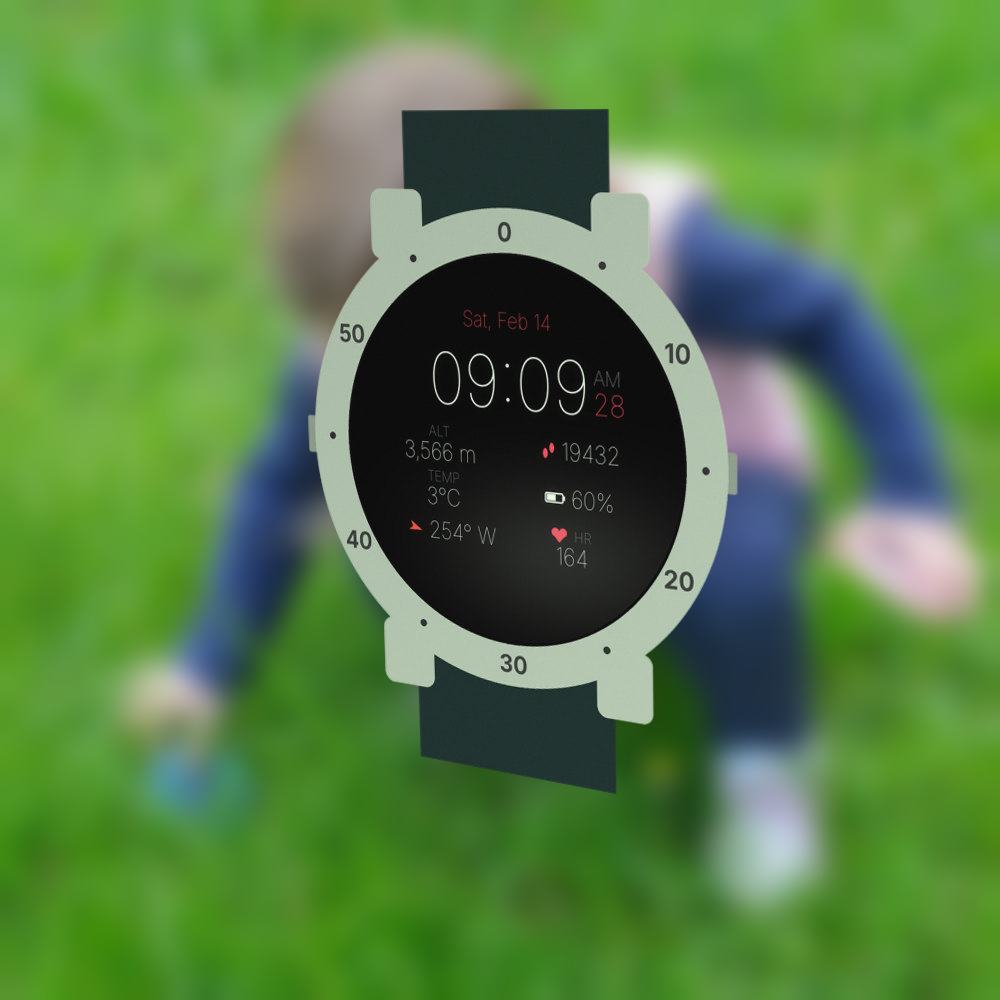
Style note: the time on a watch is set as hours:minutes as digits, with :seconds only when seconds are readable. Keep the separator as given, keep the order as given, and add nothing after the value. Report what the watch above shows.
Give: 9:09:28
